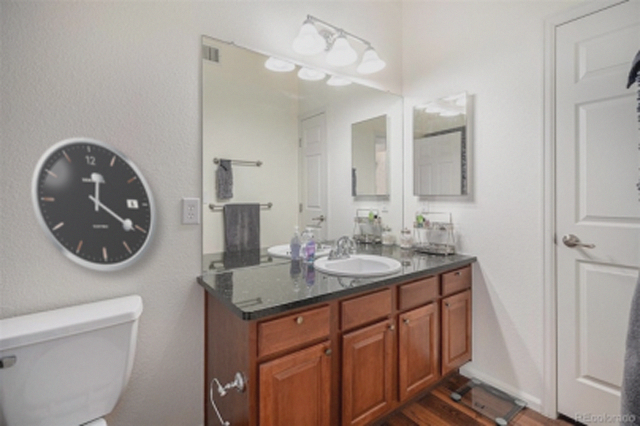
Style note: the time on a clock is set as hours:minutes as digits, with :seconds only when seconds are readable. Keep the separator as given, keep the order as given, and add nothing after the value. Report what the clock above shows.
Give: 12:21
